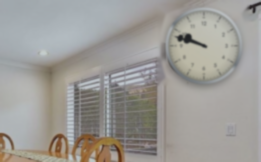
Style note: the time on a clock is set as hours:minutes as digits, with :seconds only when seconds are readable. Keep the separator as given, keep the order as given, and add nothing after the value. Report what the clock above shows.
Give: 9:48
